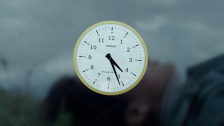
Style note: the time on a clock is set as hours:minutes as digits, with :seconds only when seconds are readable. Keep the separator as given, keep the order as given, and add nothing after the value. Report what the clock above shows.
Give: 4:26
